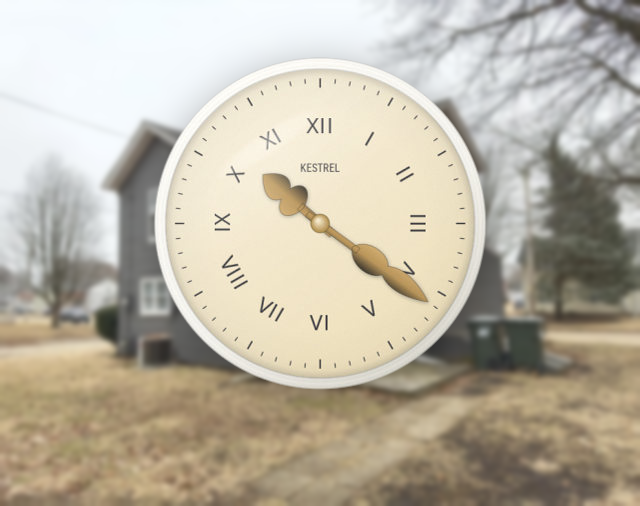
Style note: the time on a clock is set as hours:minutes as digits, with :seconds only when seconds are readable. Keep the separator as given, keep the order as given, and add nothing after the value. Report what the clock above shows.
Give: 10:21
